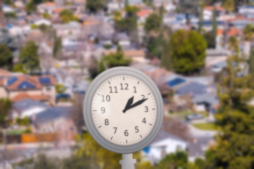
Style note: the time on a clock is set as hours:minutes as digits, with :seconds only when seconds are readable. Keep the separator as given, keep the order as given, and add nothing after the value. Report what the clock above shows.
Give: 1:11
